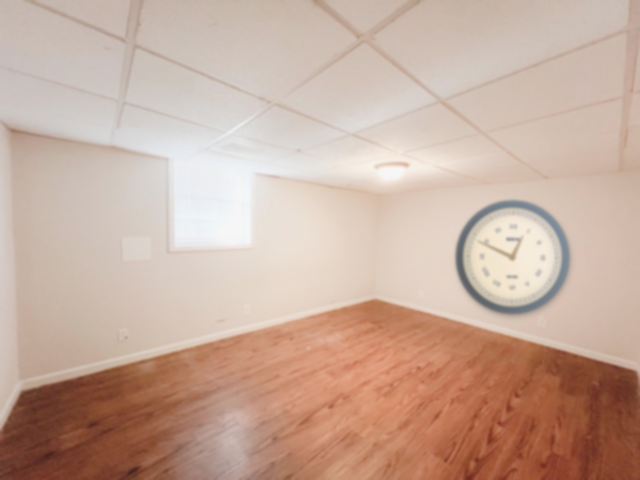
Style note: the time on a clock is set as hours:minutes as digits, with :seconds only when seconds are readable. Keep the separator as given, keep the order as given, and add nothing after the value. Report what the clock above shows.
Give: 12:49
